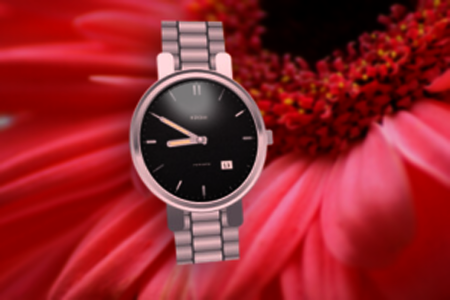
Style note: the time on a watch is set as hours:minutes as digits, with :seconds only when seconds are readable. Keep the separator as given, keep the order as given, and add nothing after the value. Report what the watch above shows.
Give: 8:50
